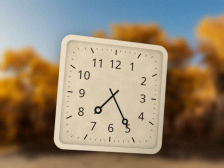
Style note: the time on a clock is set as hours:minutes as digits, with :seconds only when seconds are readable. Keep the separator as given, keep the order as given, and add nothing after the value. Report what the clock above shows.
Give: 7:25
